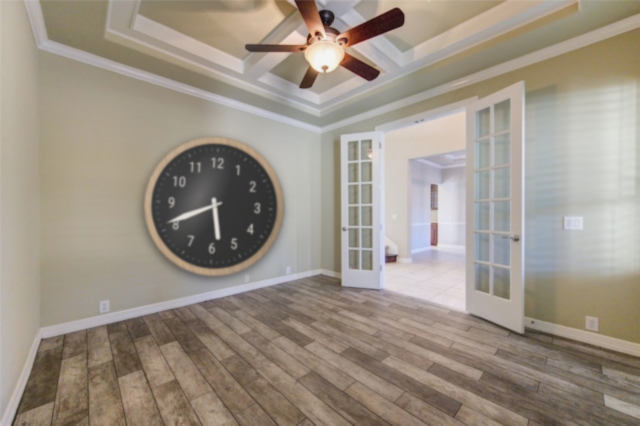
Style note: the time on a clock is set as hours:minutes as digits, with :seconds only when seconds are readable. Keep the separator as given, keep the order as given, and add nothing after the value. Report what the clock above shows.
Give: 5:41
